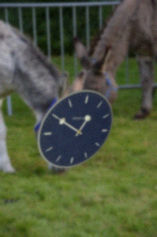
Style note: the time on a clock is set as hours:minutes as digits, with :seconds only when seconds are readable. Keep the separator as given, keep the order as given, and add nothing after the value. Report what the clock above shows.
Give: 12:50
